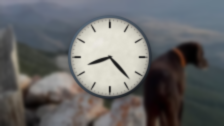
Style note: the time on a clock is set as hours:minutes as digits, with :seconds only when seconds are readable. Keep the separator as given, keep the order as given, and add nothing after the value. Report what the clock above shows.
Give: 8:23
